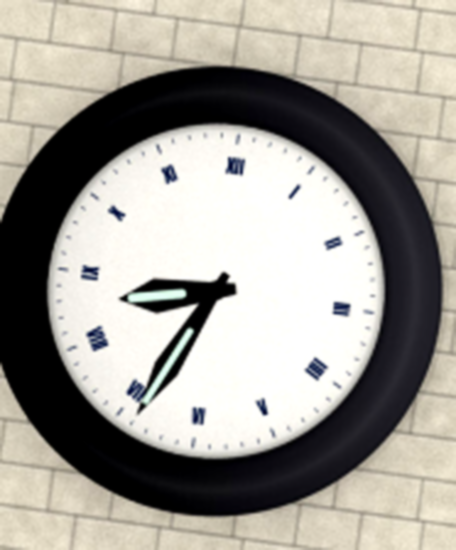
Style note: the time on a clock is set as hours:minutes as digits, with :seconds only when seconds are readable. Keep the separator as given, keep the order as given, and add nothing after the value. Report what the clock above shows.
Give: 8:34
